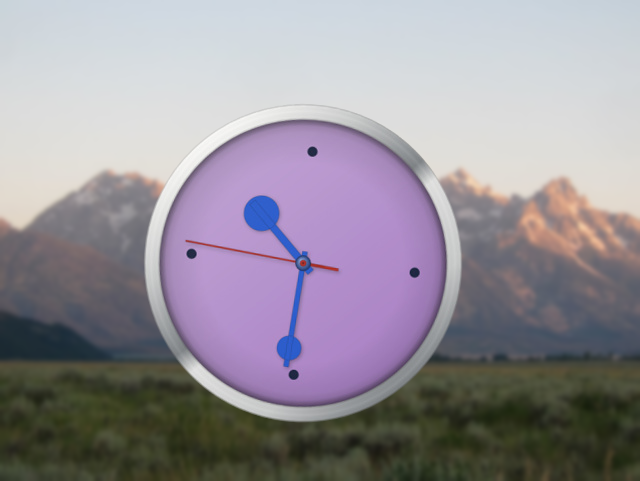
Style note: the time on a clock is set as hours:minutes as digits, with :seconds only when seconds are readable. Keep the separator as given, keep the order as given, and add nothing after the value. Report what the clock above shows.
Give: 10:30:46
